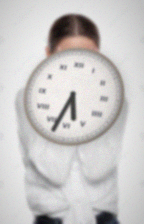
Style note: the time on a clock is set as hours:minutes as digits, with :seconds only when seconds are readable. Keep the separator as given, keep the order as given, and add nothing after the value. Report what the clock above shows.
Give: 5:33
